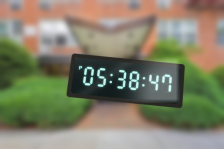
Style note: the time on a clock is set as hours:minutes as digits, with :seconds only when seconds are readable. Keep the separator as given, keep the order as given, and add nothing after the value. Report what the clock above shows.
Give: 5:38:47
